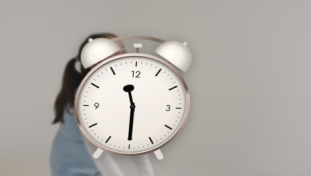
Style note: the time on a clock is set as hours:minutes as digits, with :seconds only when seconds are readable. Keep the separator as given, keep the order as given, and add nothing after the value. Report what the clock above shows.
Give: 11:30
